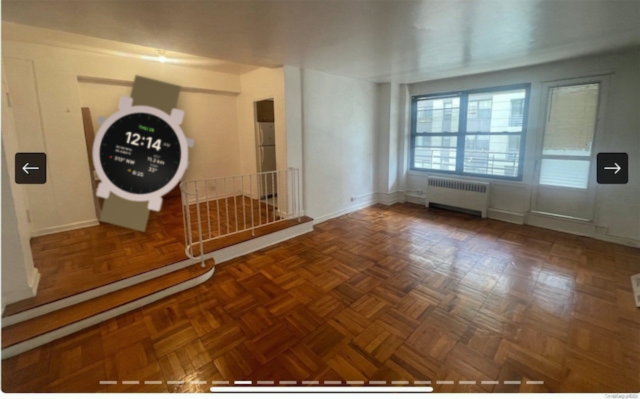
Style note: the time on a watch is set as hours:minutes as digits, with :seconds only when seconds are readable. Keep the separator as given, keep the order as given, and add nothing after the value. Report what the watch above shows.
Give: 12:14
